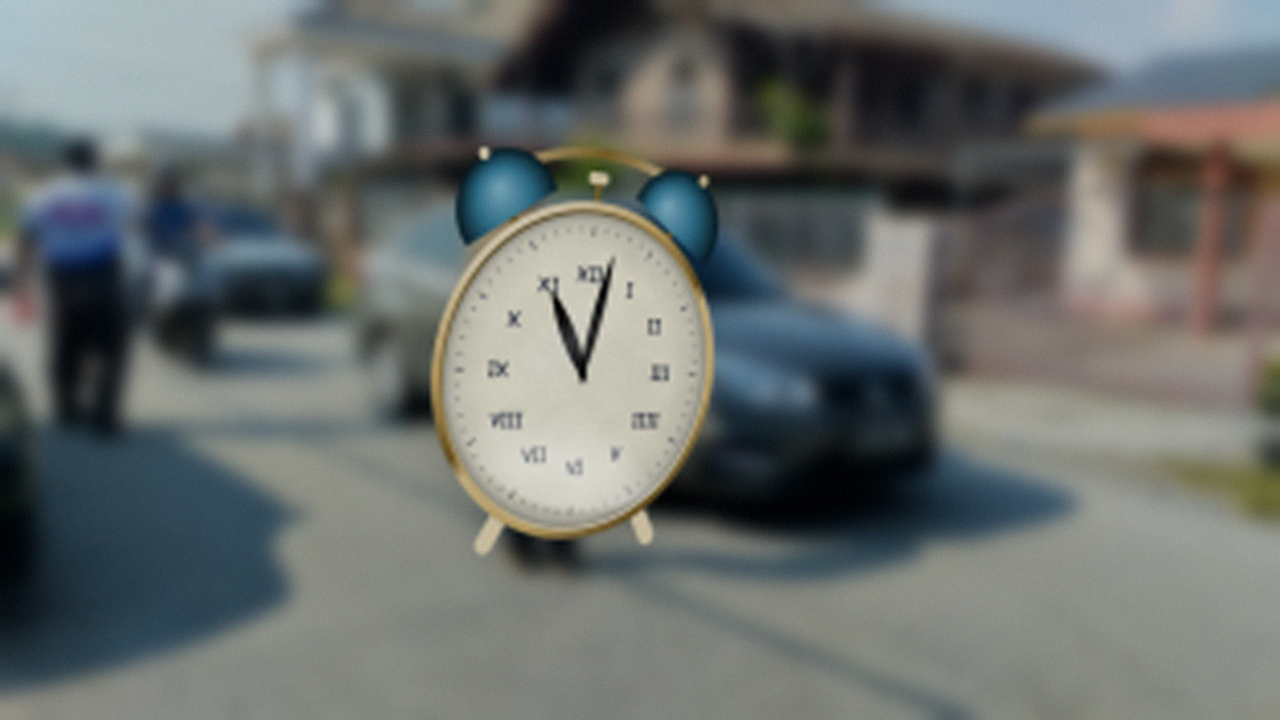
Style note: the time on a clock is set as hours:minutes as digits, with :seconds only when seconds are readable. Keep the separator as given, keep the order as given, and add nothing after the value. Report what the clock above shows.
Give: 11:02
